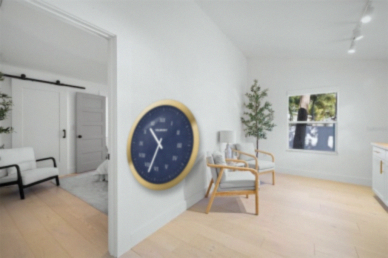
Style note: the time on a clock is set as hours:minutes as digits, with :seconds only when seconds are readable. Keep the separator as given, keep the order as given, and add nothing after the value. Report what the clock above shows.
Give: 10:33
